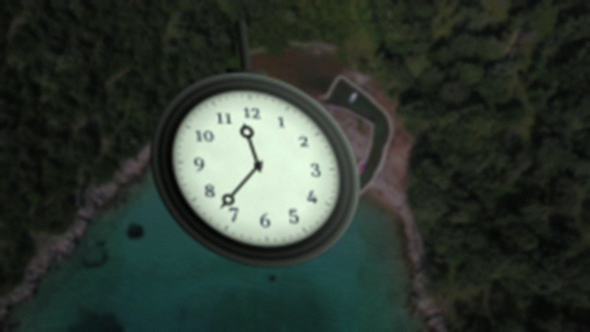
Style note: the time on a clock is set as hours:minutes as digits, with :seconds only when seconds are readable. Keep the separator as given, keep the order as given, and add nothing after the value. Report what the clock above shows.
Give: 11:37
